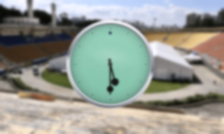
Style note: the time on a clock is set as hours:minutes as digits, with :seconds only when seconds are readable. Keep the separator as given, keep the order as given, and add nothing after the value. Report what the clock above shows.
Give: 5:30
